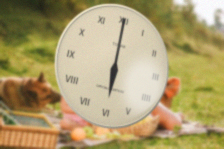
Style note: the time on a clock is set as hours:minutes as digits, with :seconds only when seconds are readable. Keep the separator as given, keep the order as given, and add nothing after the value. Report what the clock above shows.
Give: 6:00
